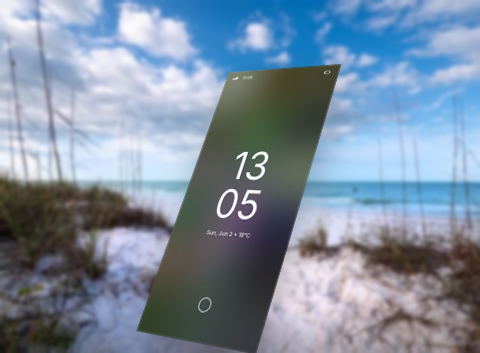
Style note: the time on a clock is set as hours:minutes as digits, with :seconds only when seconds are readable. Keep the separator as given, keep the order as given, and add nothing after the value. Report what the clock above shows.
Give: 13:05
